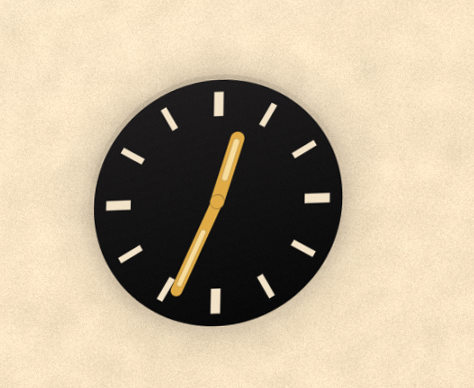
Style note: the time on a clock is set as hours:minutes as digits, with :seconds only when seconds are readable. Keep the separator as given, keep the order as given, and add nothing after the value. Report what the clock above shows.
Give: 12:34
